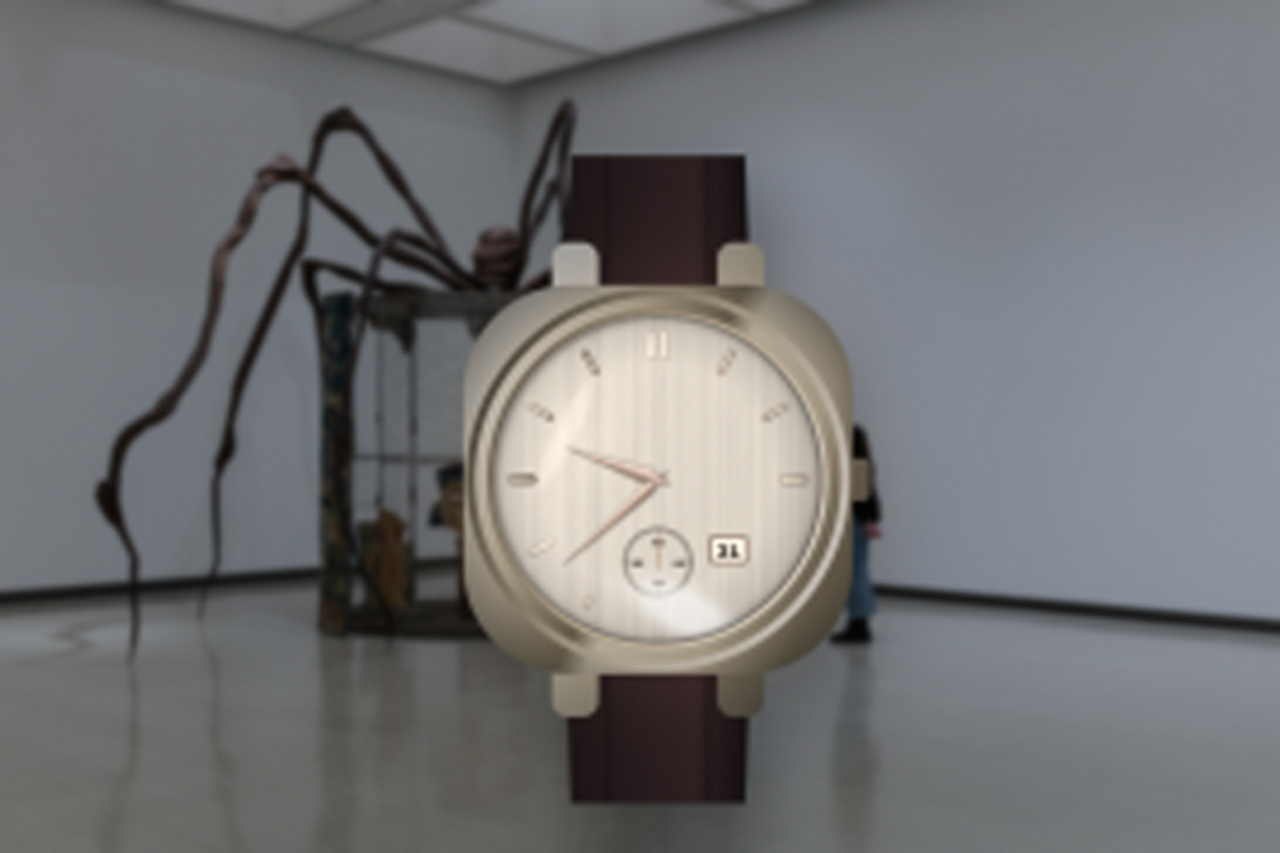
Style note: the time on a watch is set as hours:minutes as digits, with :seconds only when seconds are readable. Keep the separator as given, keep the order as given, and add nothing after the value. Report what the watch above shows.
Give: 9:38
